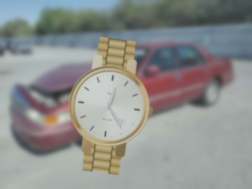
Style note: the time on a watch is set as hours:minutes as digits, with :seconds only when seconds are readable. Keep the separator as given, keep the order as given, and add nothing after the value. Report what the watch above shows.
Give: 12:24
